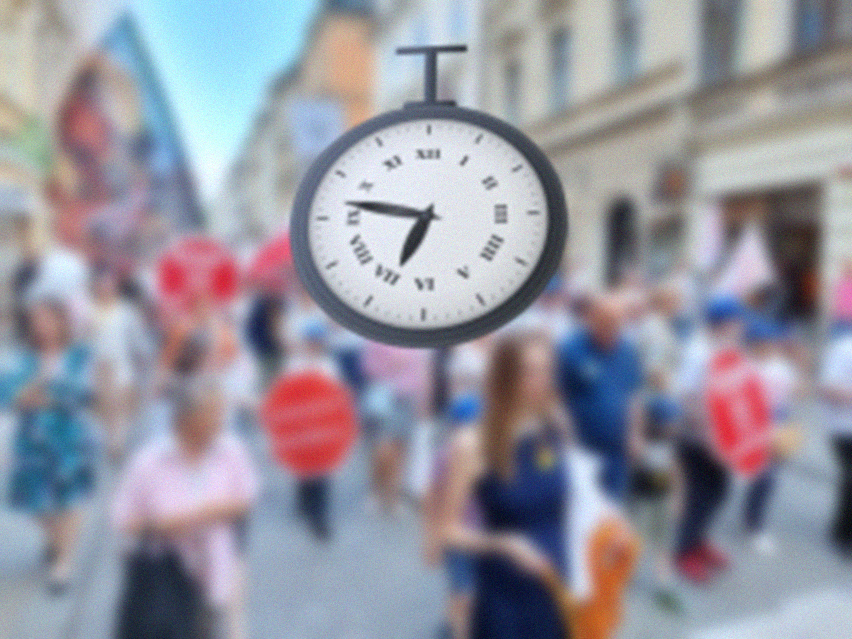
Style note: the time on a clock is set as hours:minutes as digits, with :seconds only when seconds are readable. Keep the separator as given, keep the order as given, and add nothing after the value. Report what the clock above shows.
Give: 6:47
